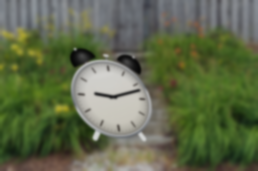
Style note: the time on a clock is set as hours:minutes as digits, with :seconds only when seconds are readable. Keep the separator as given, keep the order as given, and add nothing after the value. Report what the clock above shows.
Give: 9:12
